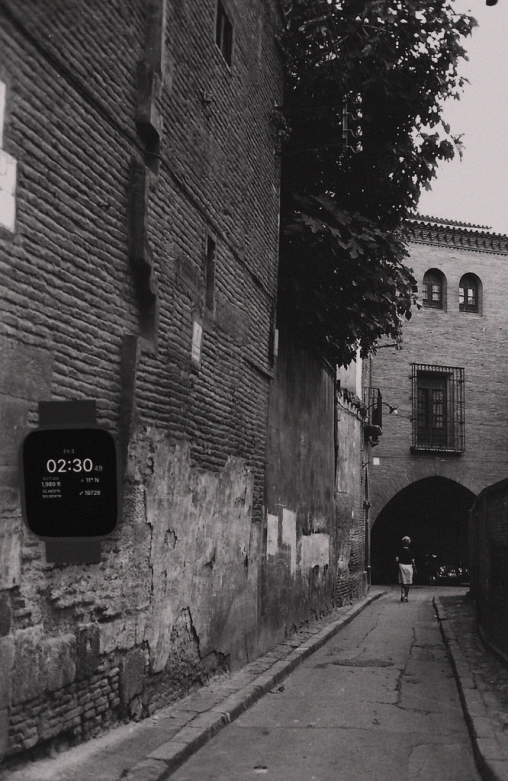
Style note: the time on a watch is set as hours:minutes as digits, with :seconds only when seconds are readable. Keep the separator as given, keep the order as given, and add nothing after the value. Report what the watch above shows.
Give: 2:30
